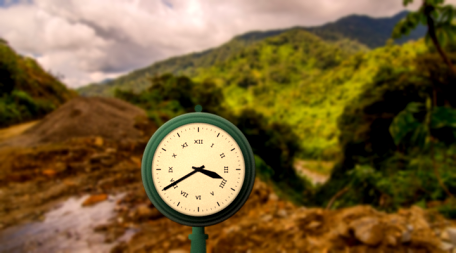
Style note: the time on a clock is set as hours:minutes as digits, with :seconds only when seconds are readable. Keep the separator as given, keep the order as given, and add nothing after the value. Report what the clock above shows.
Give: 3:40
